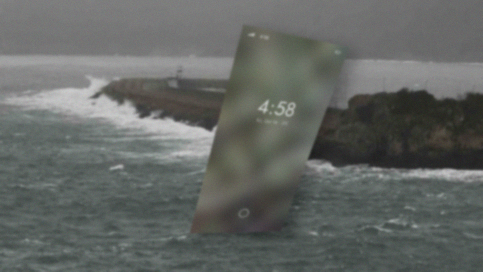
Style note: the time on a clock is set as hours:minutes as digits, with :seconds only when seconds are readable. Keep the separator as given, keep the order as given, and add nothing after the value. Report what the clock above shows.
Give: 4:58
